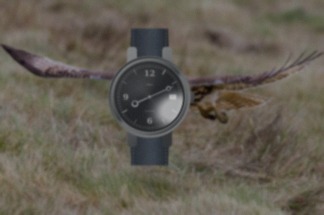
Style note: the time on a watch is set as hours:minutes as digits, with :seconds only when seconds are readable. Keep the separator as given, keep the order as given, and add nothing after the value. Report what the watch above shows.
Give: 8:11
